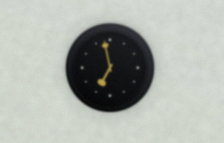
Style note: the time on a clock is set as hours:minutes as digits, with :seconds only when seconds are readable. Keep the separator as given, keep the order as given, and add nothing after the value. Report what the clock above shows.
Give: 6:58
